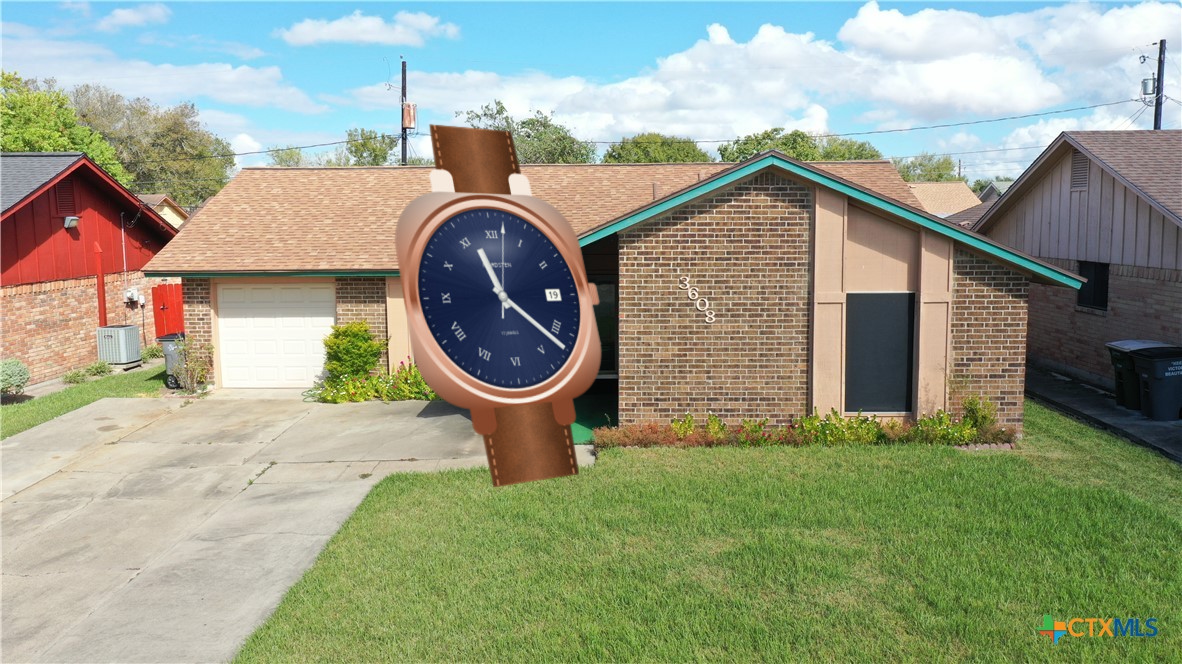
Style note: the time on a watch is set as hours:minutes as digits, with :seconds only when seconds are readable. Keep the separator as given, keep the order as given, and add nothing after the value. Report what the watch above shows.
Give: 11:22:02
